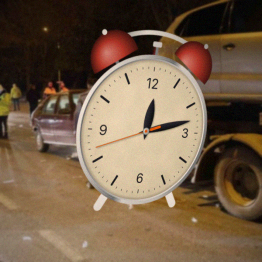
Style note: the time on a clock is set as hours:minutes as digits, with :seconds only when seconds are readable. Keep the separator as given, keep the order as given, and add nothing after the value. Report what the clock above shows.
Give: 12:12:42
